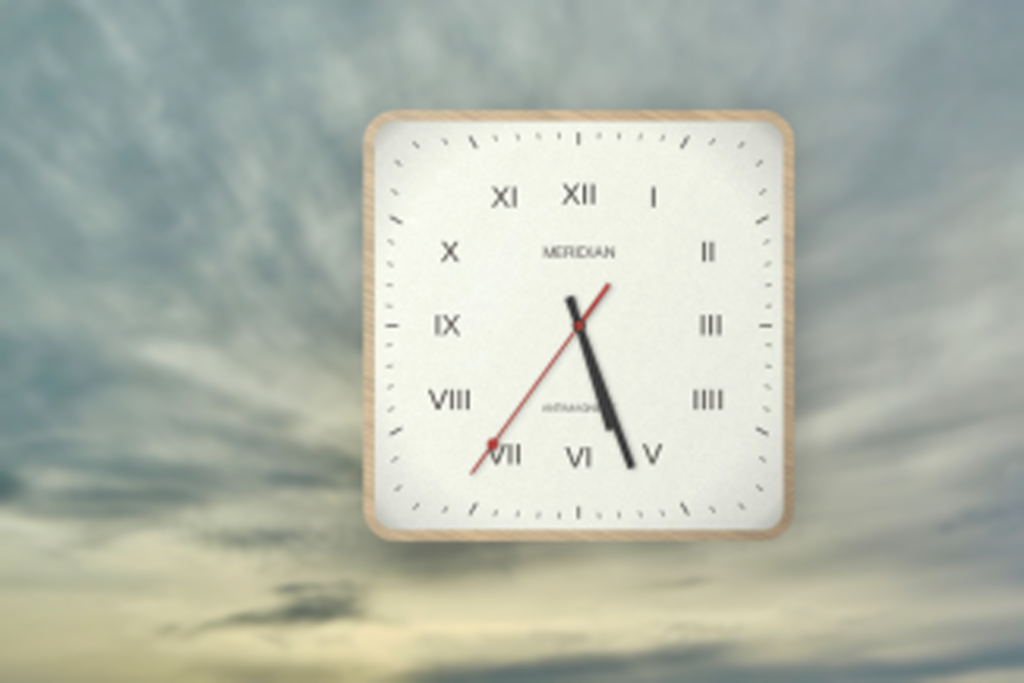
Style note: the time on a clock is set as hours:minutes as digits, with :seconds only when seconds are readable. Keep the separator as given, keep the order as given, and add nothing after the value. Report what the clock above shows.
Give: 5:26:36
